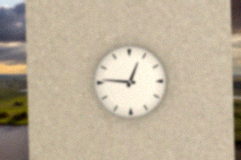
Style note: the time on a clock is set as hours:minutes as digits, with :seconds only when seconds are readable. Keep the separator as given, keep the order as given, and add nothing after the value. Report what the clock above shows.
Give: 12:46
